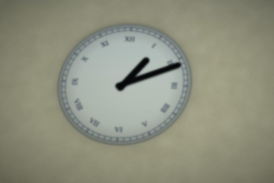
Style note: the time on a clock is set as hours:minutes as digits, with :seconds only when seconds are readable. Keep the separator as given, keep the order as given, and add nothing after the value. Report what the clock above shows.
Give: 1:11
